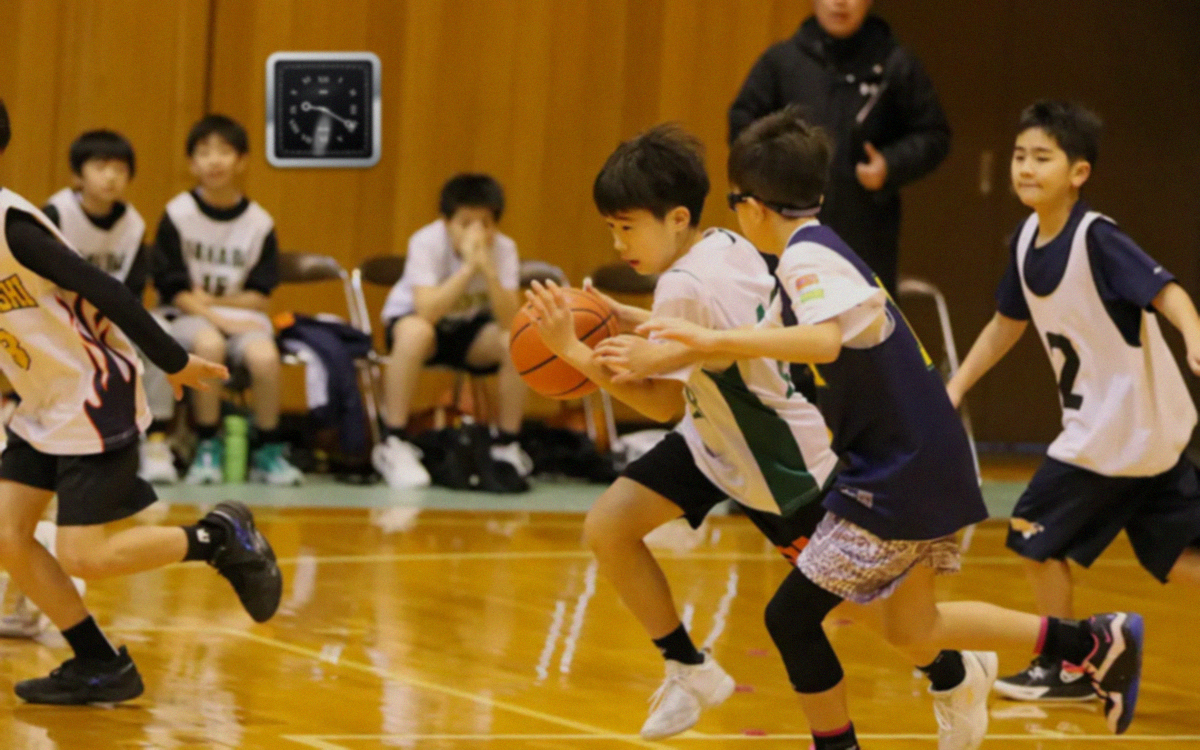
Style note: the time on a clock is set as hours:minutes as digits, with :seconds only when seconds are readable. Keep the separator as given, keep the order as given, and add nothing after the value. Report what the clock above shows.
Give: 9:20
